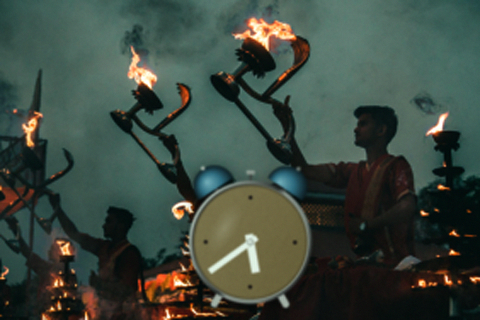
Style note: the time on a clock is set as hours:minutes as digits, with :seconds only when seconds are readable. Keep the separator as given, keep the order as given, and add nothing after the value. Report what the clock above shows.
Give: 5:39
